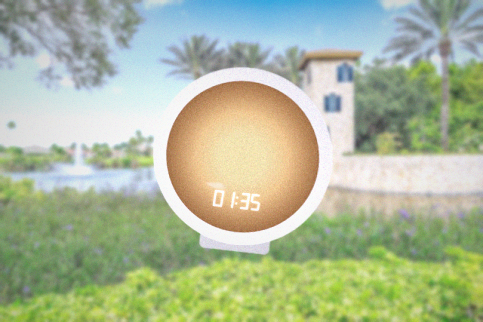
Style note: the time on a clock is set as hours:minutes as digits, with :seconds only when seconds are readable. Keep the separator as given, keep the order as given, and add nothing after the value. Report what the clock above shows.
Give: 1:35
